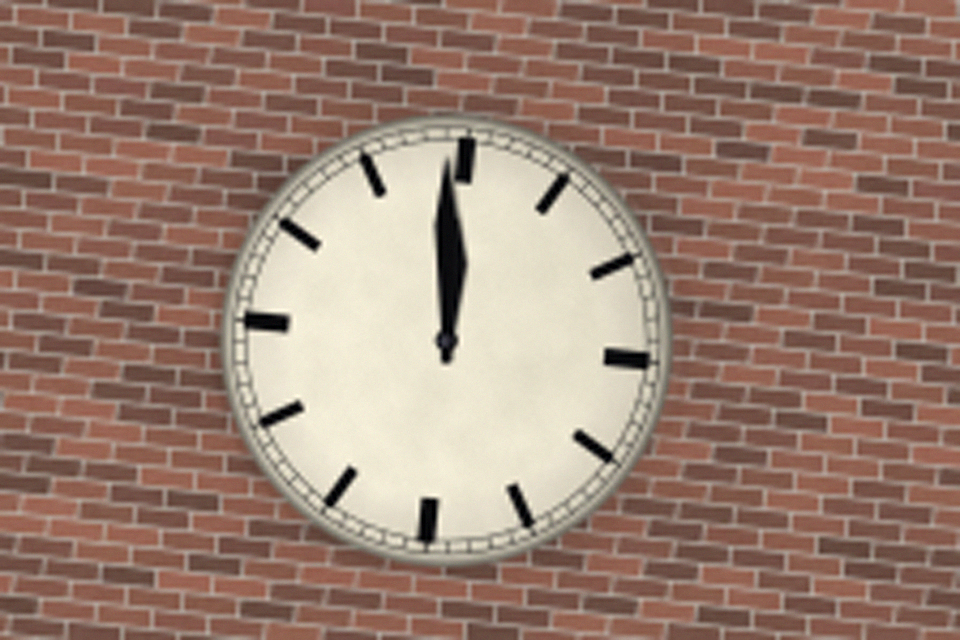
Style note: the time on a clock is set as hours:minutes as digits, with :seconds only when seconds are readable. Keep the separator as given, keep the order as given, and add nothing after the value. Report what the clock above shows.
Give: 11:59
